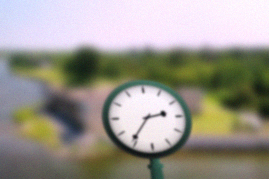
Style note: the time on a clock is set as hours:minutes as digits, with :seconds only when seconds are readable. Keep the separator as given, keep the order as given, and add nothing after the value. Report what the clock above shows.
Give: 2:36
